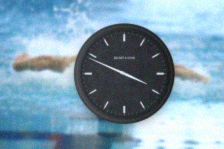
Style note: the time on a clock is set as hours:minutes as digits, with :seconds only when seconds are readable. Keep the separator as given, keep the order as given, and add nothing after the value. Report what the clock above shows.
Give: 3:49
